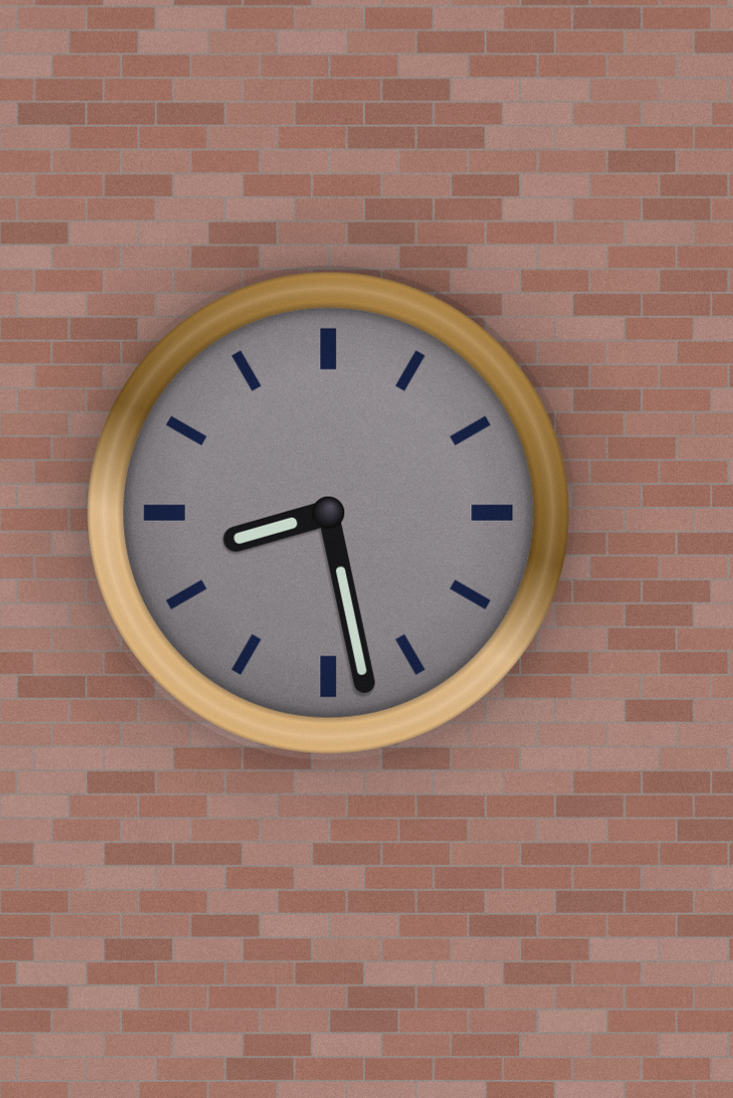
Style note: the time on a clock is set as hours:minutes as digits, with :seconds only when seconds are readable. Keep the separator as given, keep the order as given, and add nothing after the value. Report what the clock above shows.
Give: 8:28
